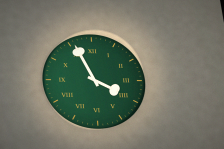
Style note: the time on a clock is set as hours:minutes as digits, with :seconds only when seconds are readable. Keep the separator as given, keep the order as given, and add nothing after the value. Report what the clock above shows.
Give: 3:56
